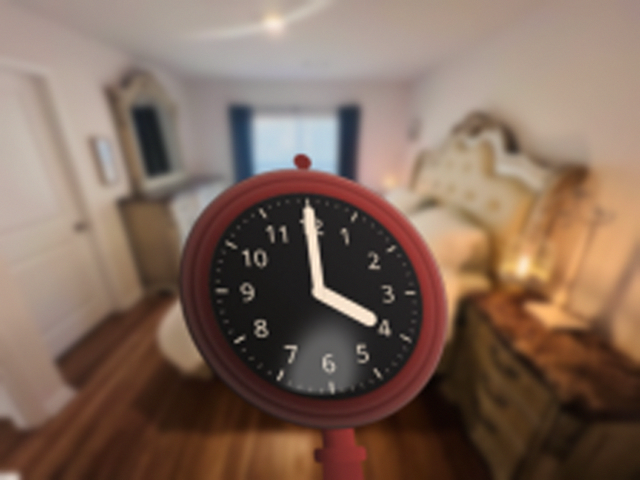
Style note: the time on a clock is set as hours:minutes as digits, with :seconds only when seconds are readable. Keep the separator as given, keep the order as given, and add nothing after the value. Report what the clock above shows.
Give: 4:00
